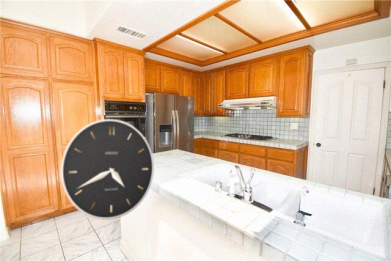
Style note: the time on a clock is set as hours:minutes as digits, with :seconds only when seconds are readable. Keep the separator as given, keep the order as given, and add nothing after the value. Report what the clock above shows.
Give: 4:41
